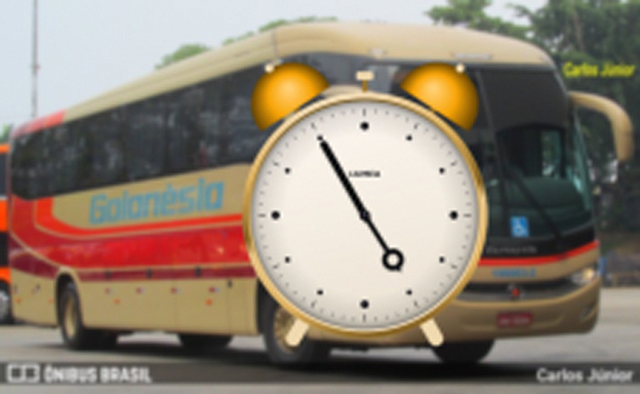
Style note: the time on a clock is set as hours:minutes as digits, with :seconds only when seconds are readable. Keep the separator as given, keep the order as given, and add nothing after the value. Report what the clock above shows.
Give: 4:55
